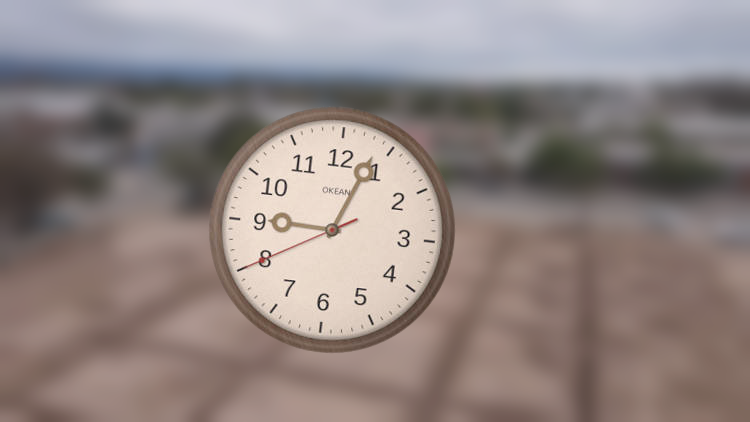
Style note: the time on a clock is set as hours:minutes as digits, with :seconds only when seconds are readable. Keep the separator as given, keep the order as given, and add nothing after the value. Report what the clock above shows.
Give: 9:03:40
